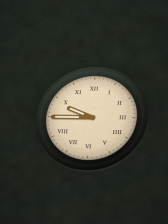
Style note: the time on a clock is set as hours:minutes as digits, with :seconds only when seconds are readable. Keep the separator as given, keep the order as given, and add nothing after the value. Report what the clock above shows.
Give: 9:45
